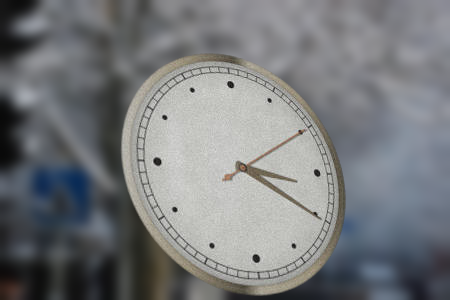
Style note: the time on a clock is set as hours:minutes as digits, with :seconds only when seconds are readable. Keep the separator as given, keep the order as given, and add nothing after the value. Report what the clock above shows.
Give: 3:20:10
